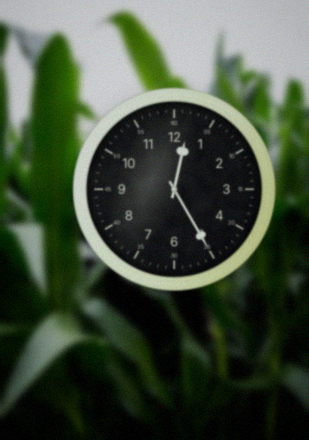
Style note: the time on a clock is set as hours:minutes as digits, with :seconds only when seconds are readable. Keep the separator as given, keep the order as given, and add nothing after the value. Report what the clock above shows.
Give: 12:25
